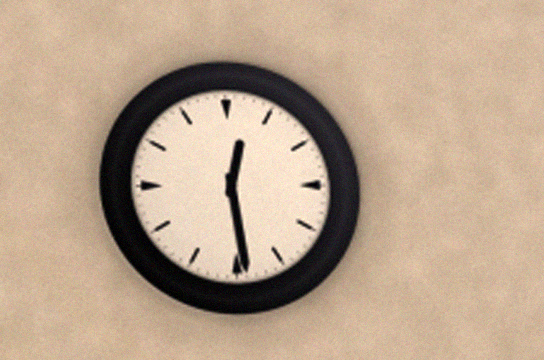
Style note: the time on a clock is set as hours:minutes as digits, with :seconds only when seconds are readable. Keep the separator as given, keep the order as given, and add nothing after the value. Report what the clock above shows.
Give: 12:29
